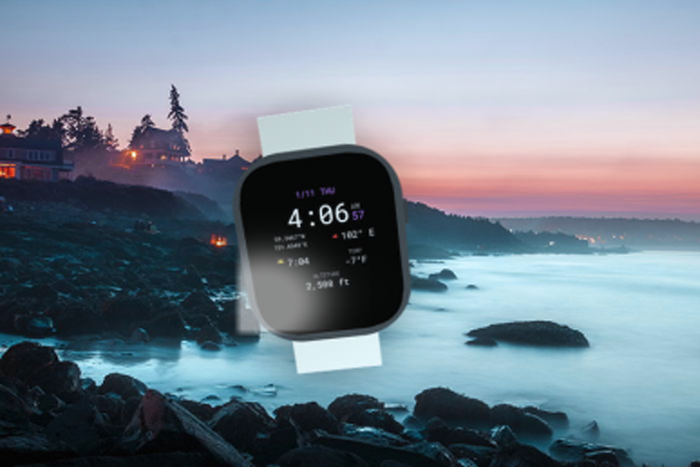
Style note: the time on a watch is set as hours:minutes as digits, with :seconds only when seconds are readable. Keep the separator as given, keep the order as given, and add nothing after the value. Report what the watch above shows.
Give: 4:06
